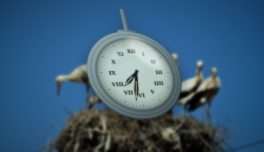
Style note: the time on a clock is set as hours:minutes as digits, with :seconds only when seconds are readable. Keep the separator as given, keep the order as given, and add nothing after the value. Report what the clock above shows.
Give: 7:32
